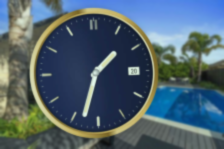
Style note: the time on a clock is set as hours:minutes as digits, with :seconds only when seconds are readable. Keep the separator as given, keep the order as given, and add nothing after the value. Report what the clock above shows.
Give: 1:33
